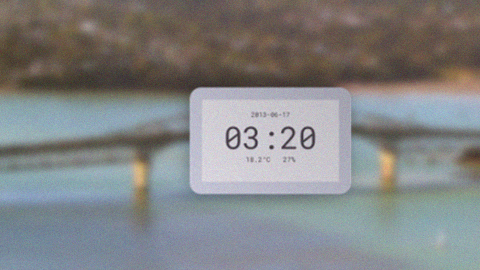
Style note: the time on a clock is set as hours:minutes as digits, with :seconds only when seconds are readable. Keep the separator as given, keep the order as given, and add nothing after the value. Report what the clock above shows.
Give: 3:20
